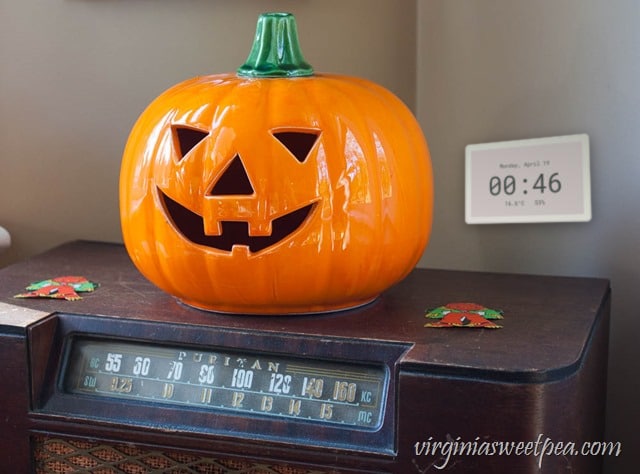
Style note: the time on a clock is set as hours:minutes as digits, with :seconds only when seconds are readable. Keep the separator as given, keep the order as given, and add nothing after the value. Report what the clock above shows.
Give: 0:46
